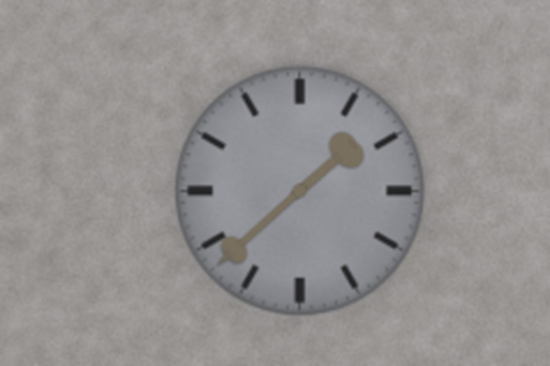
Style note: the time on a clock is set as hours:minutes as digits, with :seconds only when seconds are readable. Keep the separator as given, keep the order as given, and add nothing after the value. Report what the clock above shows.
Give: 1:38
